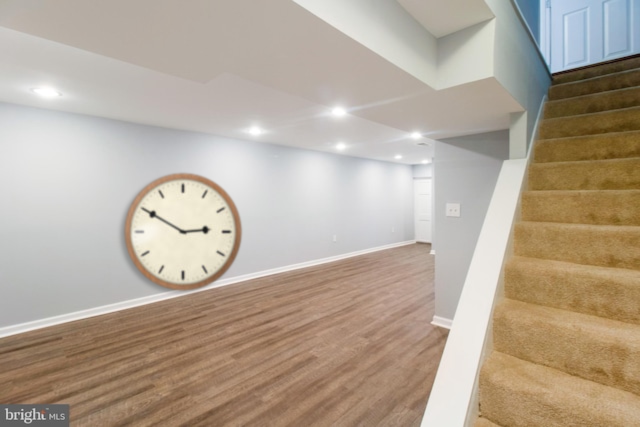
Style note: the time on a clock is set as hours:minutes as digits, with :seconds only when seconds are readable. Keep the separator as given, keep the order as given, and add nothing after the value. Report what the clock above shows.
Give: 2:50
